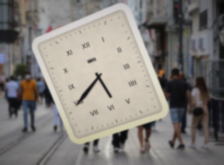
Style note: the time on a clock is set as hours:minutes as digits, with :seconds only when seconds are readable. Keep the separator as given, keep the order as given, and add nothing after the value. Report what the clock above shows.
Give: 5:40
